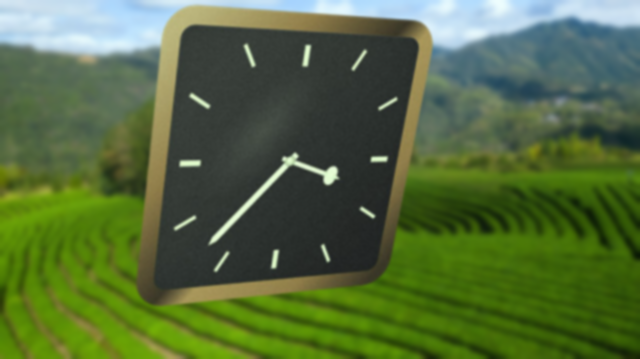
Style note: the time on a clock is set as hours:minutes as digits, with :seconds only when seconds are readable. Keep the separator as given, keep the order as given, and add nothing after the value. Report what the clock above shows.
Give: 3:37
